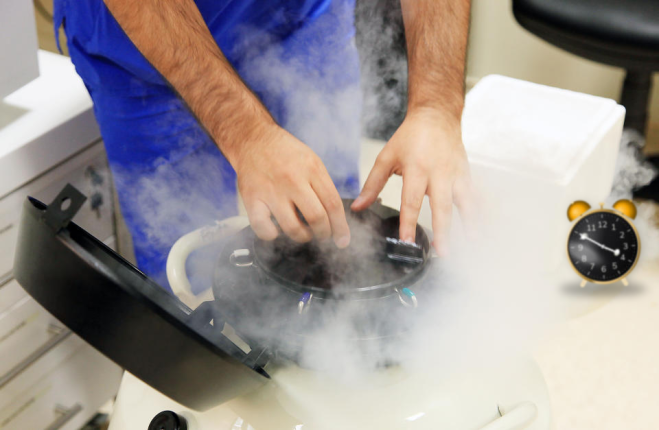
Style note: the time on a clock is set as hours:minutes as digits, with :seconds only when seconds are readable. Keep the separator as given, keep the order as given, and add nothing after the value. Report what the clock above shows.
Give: 3:50
